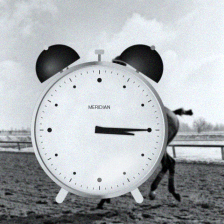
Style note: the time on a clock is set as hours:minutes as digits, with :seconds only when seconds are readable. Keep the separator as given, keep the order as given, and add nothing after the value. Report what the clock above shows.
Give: 3:15
